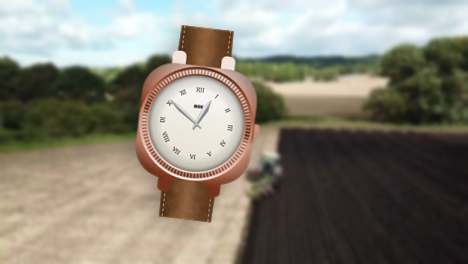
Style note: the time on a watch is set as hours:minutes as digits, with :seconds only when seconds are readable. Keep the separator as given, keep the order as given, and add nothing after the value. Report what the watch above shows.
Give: 12:51
